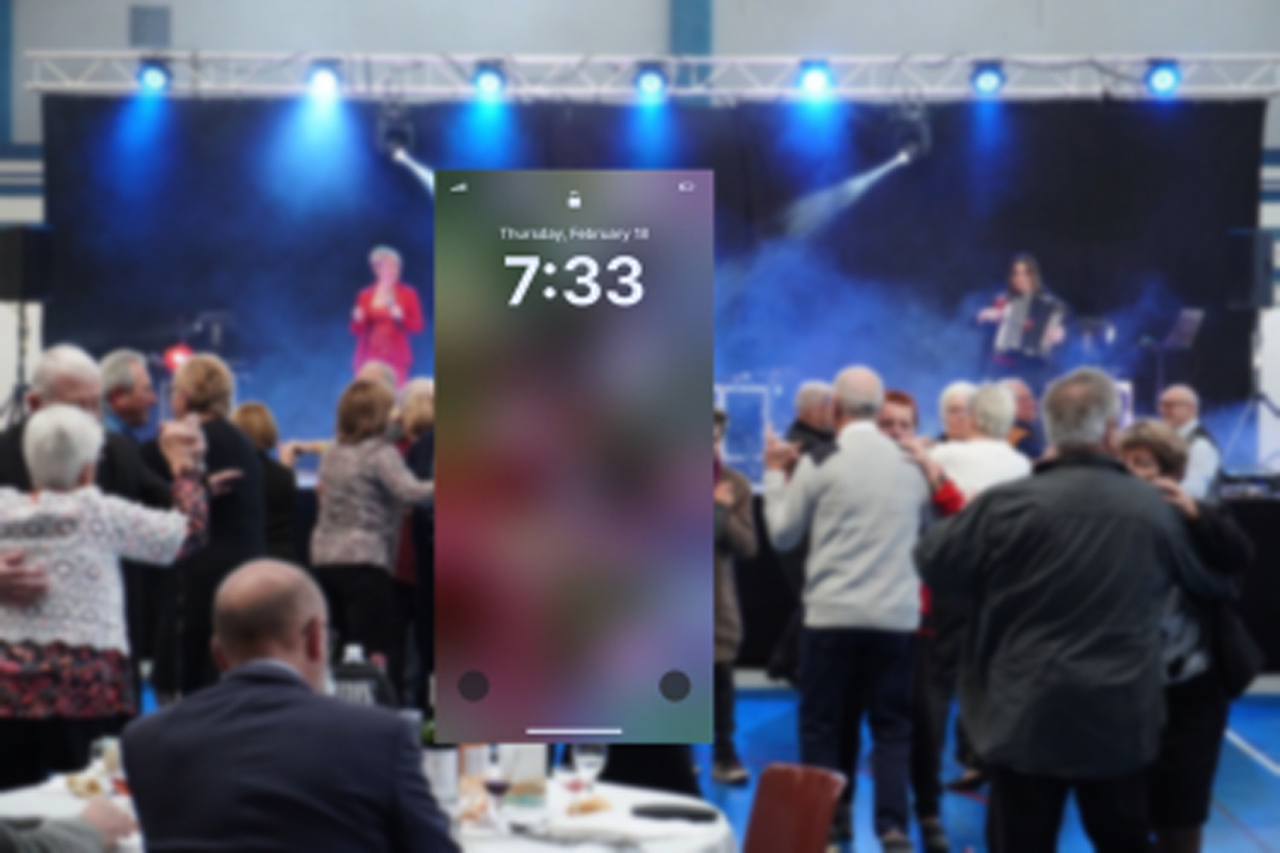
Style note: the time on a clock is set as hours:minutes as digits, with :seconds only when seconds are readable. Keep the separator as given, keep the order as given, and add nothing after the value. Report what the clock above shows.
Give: 7:33
